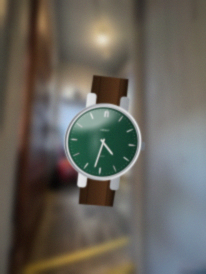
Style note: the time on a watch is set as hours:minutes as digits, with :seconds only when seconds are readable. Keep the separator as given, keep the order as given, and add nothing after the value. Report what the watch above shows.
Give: 4:32
